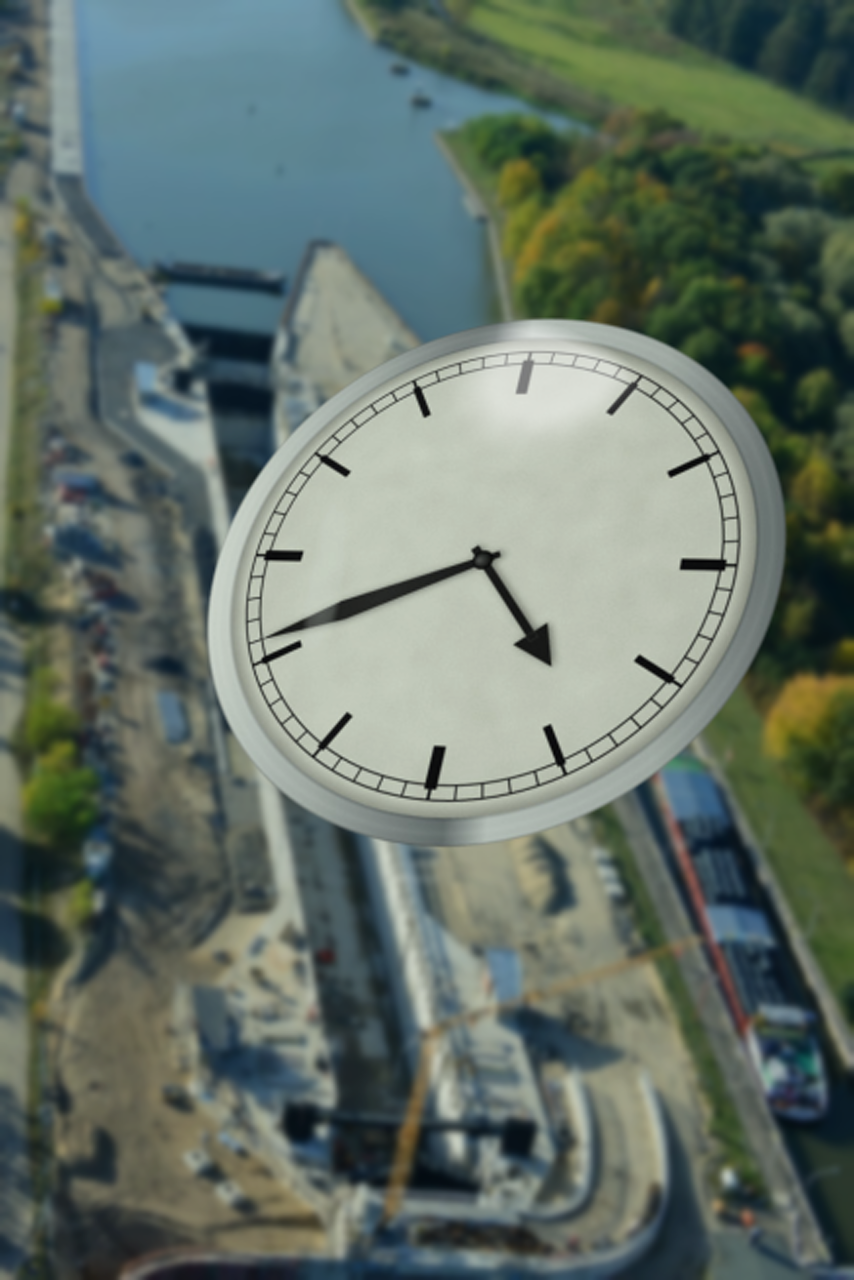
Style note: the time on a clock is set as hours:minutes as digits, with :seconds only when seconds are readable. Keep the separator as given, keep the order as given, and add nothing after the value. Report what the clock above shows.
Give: 4:41
